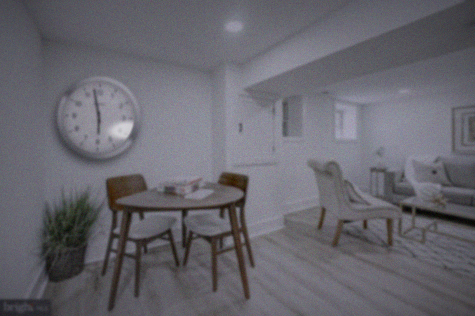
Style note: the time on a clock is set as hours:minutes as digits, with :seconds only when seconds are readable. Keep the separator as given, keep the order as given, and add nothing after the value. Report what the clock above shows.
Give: 5:58
